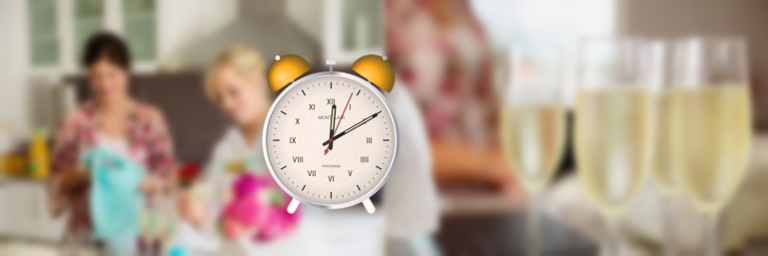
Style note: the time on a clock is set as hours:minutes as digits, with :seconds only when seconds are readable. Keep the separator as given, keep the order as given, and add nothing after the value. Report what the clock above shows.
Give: 12:10:04
